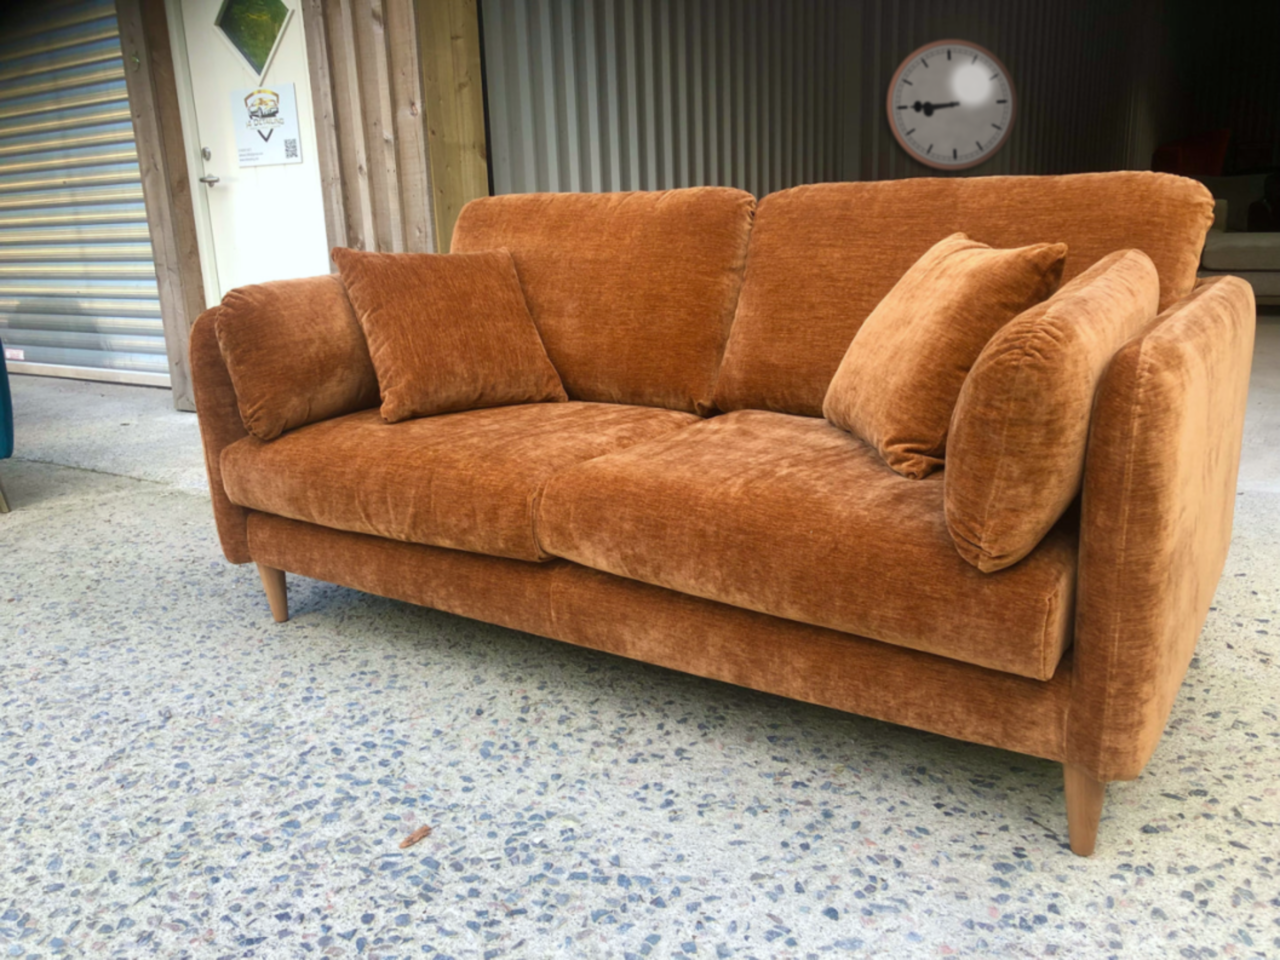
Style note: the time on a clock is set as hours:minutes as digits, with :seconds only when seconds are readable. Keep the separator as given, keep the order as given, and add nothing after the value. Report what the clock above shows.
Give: 8:45
